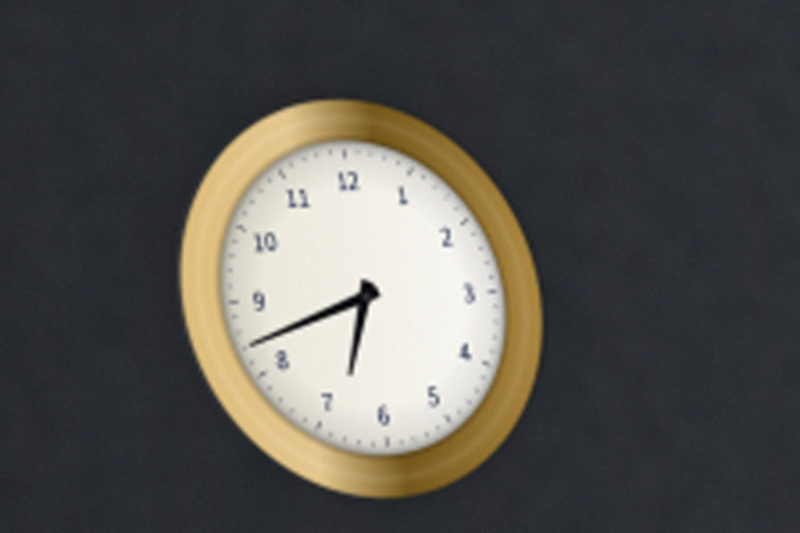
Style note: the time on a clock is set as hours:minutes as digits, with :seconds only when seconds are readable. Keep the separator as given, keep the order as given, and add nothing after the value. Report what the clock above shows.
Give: 6:42
